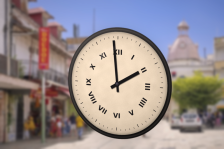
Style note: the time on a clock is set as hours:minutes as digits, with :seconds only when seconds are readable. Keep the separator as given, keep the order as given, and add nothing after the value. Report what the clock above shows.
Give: 1:59
